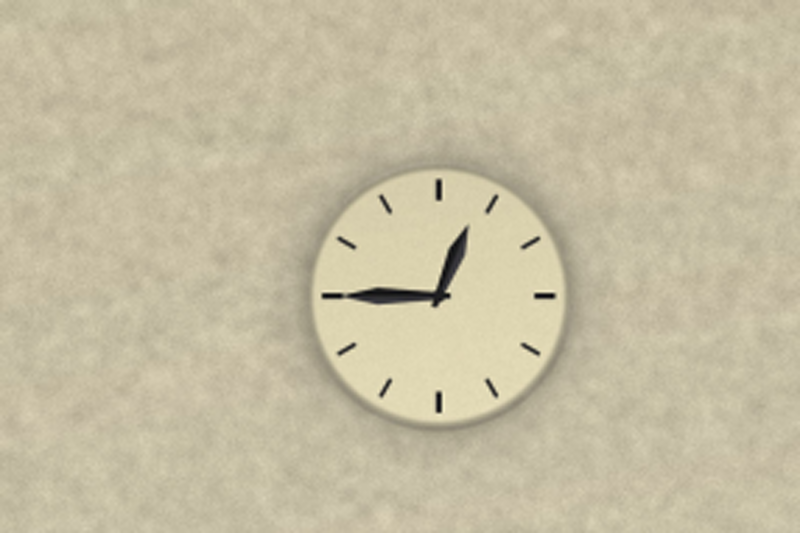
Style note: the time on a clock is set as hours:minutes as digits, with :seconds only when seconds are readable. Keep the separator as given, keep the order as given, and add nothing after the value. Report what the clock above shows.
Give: 12:45
